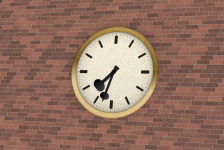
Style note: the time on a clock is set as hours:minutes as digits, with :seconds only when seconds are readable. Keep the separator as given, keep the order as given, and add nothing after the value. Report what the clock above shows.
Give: 7:33
